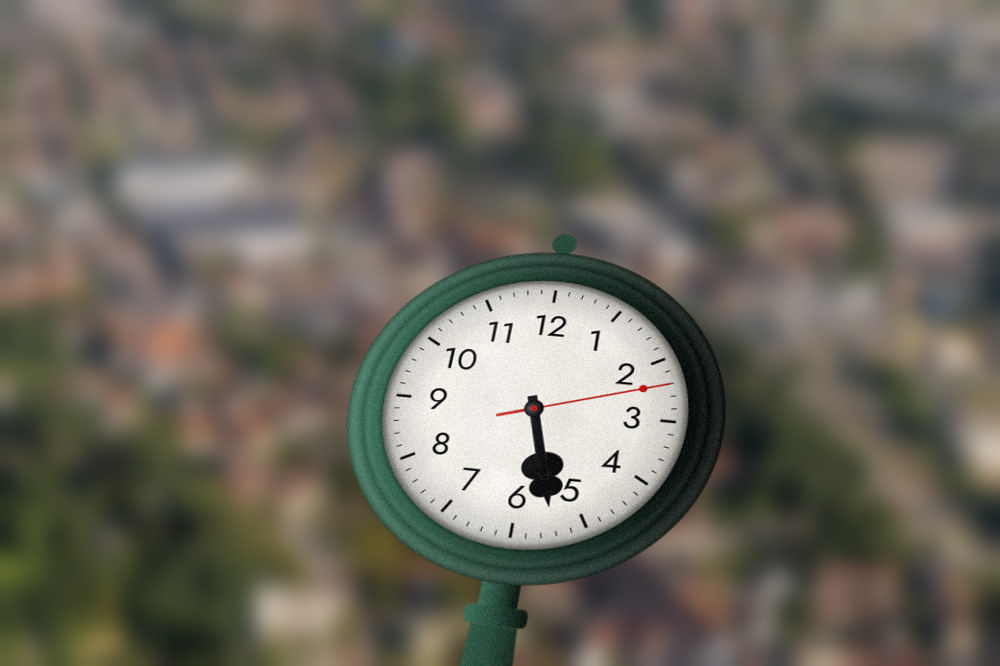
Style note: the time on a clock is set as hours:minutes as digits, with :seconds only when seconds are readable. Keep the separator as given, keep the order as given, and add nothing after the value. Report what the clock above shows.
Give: 5:27:12
